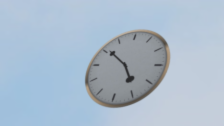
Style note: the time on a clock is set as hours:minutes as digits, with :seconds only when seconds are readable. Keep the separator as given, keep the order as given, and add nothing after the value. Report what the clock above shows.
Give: 4:51
